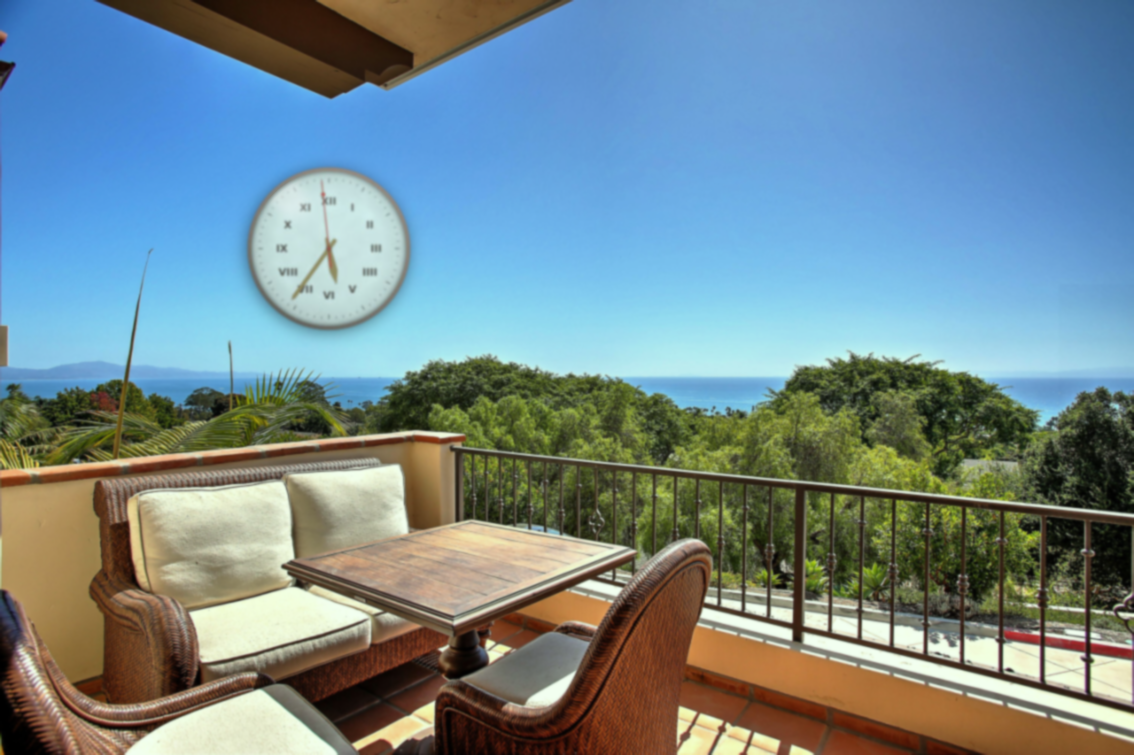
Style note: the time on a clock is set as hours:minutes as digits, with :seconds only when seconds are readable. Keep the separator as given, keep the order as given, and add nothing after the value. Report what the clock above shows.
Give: 5:35:59
